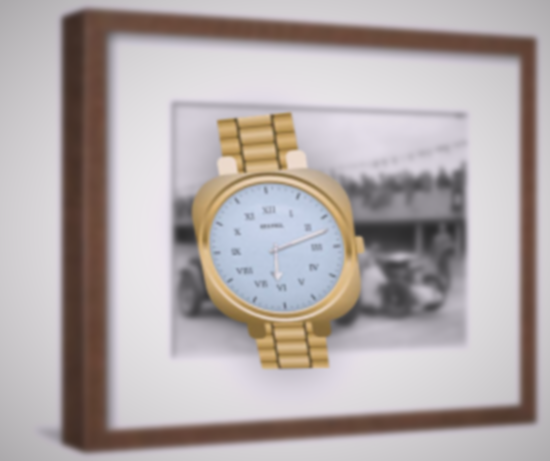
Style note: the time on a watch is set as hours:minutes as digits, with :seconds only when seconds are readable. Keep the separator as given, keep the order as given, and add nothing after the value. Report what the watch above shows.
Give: 6:12
